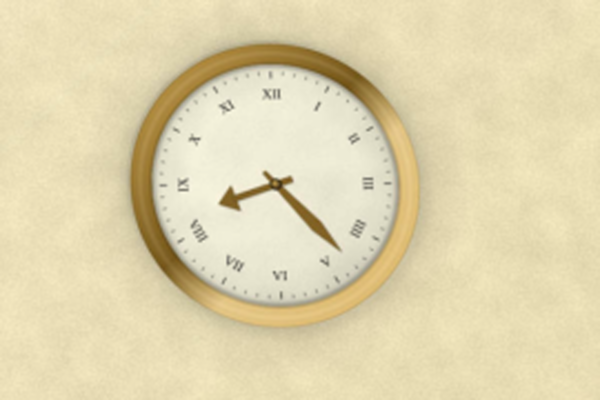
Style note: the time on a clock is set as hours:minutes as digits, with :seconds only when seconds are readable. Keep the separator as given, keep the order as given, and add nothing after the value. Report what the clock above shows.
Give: 8:23
